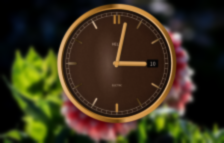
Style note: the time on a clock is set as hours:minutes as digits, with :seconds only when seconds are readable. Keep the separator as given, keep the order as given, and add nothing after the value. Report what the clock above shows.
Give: 3:02
